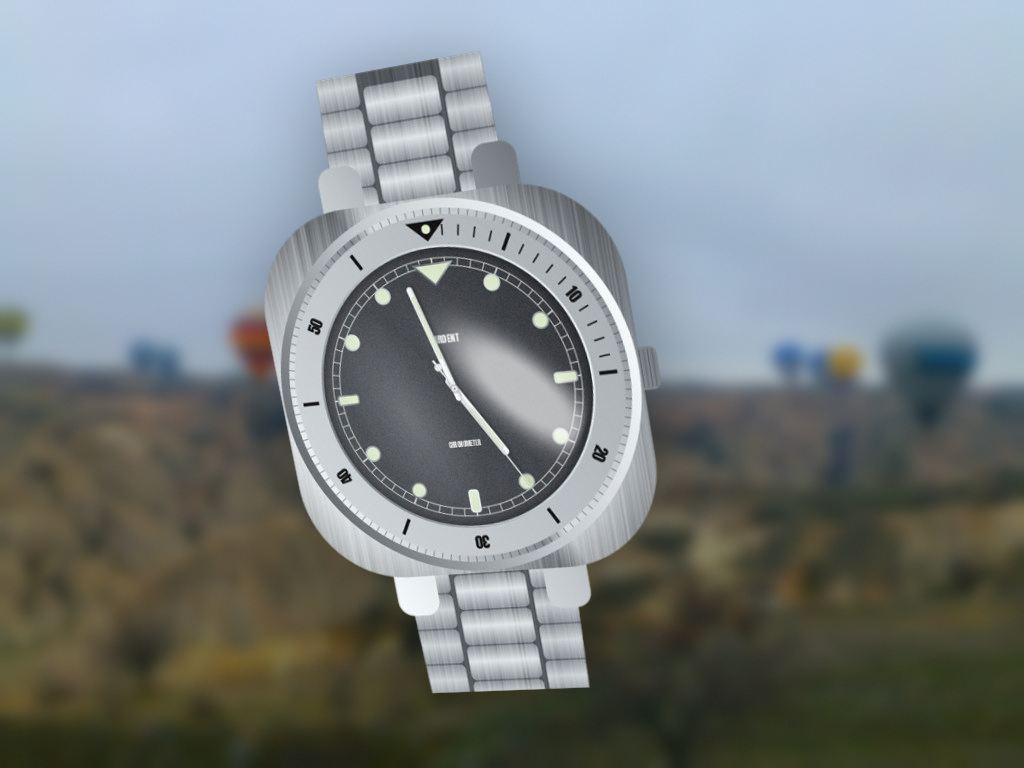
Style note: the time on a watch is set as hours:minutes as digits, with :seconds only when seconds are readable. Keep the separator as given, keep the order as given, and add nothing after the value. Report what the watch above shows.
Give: 4:57:25
